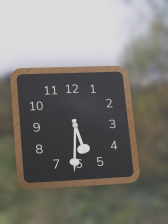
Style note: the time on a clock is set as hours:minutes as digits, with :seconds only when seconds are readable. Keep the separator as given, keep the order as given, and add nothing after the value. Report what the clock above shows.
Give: 5:31
